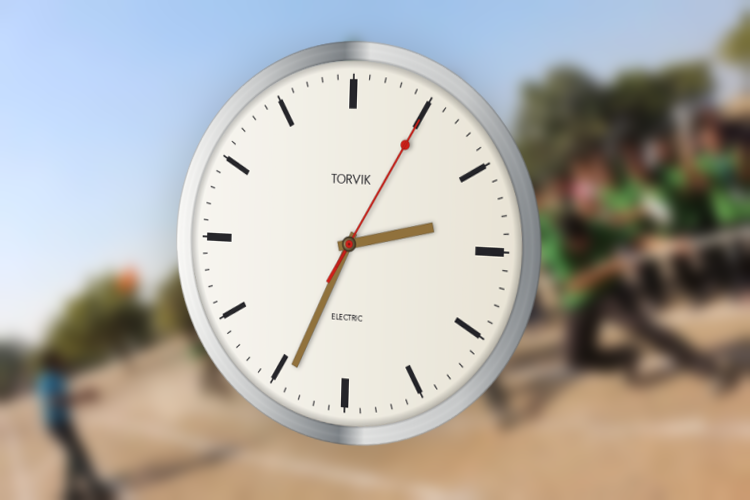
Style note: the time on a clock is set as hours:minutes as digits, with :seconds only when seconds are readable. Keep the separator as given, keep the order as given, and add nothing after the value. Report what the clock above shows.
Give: 2:34:05
